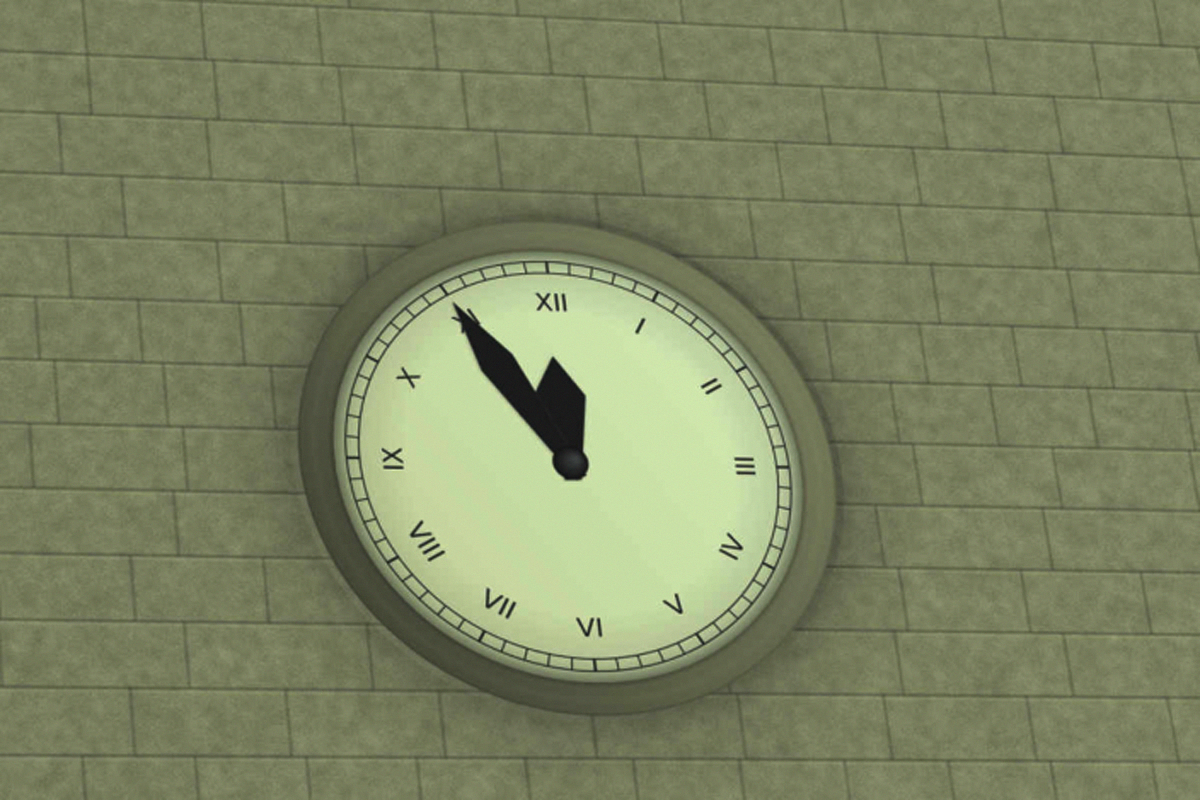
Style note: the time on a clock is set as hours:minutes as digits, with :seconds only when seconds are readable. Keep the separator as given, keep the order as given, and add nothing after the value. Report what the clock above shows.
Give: 11:55
